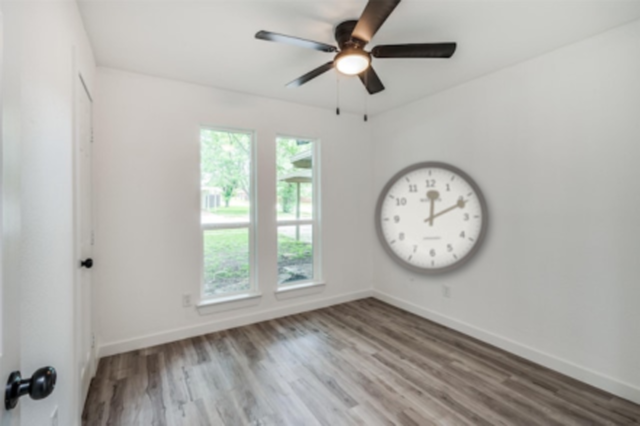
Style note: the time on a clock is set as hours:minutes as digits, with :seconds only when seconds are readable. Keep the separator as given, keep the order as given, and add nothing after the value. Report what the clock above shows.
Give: 12:11
